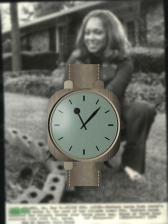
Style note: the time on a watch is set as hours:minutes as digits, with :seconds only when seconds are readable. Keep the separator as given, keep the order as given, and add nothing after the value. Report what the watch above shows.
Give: 11:07
